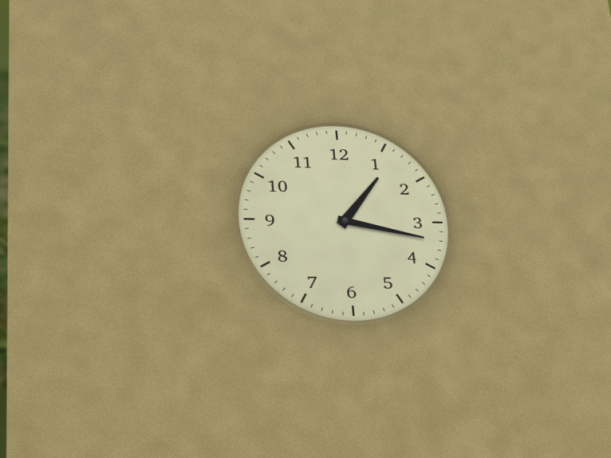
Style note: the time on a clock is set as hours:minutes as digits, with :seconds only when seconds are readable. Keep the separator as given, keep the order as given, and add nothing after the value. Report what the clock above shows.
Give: 1:17
